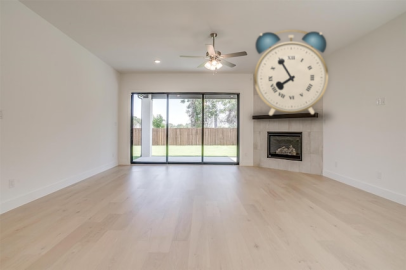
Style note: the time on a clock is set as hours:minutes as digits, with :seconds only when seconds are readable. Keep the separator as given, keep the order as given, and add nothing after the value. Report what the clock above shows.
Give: 7:55
